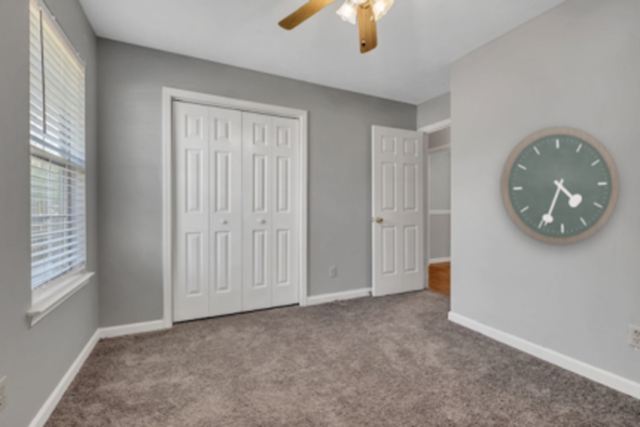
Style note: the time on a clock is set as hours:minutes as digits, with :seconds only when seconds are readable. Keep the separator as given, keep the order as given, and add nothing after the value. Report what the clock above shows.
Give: 4:34
